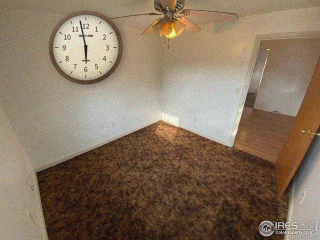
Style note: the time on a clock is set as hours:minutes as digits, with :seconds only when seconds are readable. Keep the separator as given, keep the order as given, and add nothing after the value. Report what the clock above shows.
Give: 5:58
